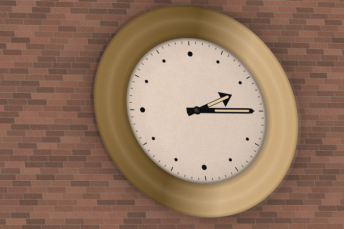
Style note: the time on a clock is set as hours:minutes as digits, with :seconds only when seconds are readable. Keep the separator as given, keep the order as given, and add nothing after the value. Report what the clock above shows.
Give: 2:15
